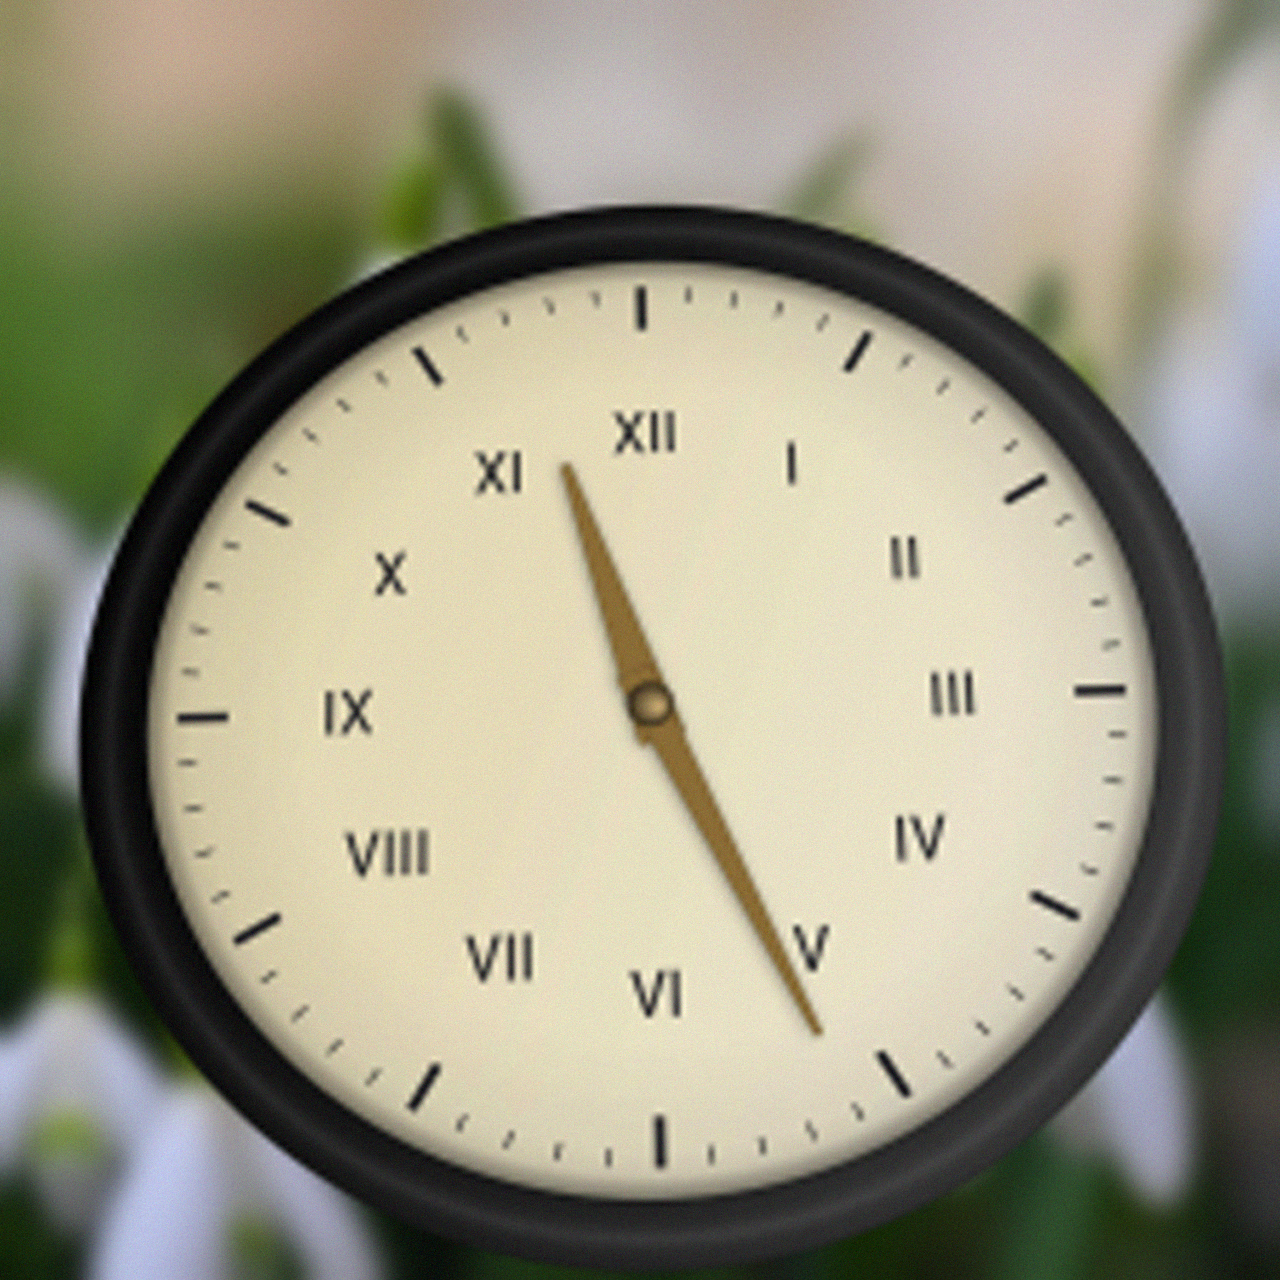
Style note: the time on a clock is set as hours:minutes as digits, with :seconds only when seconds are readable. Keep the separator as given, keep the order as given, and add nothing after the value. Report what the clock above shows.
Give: 11:26
